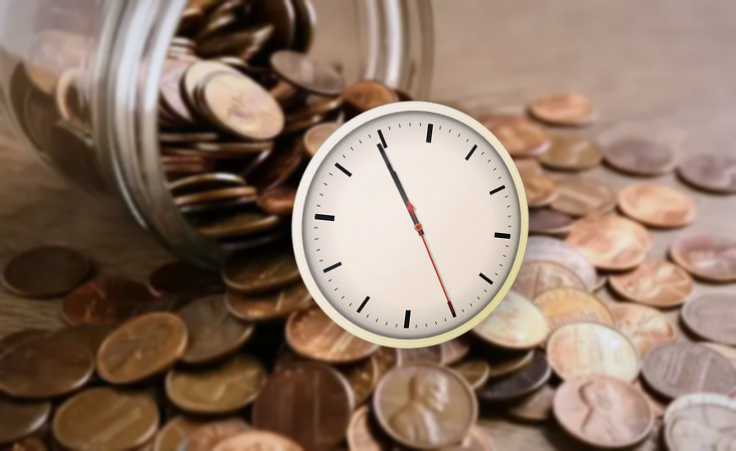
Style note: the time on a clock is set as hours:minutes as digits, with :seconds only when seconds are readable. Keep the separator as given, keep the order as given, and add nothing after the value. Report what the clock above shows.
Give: 10:54:25
